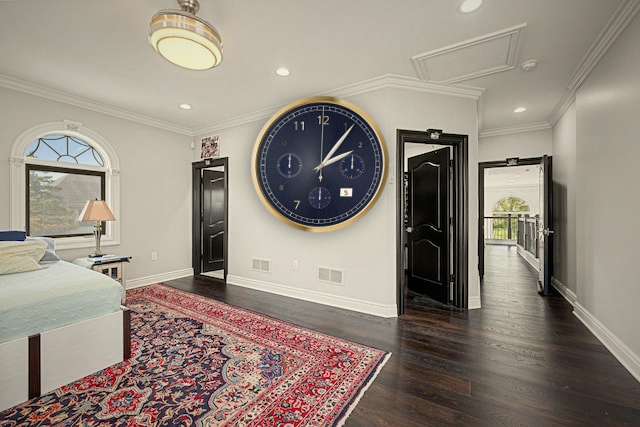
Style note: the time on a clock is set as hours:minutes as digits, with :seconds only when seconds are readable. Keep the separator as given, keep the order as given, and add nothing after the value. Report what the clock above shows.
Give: 2:06
